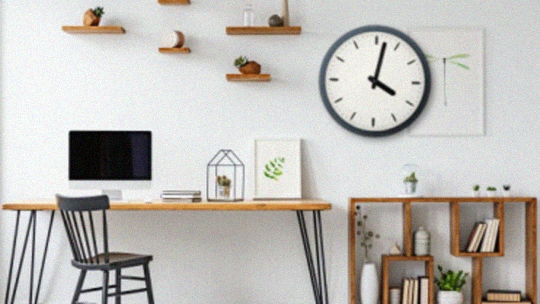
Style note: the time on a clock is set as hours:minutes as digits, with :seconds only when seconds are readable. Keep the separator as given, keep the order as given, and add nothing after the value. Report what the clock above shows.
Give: 4:02
